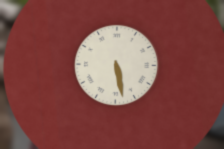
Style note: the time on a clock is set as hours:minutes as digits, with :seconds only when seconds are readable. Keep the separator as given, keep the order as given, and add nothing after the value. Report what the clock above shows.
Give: 5:28
